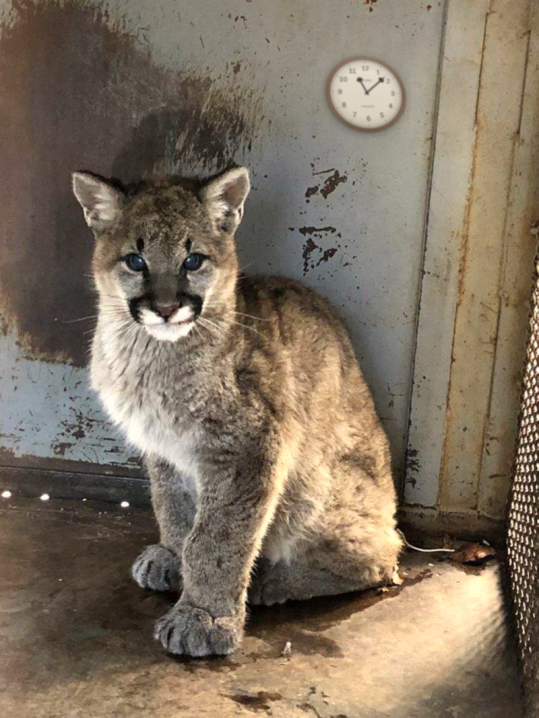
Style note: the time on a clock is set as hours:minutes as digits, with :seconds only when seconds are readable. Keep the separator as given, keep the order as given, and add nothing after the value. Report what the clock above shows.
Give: 11:08
